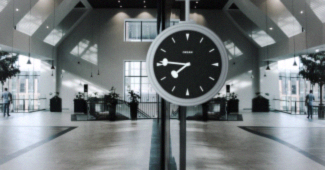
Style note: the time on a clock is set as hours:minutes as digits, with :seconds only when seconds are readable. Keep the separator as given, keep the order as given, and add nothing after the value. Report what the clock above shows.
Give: 7:46
